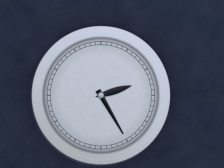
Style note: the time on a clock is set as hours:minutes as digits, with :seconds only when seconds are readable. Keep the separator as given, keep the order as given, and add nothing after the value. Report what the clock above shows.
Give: 2:25
